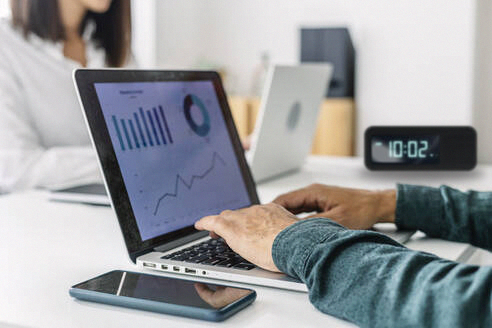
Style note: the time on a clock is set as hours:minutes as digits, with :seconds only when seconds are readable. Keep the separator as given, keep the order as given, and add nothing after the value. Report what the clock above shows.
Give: 10:02
